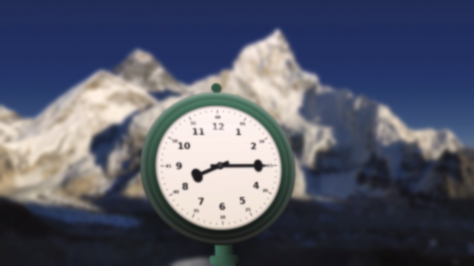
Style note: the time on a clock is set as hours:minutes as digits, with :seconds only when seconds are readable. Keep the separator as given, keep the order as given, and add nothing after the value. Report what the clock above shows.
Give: 8:15
